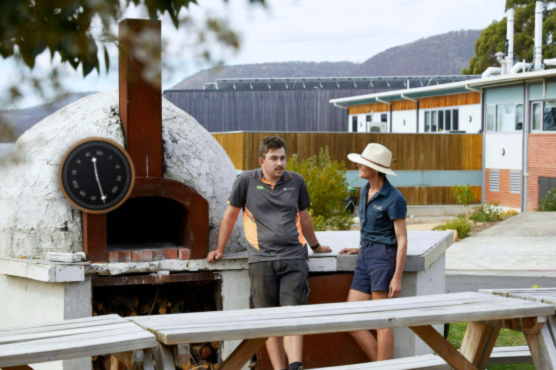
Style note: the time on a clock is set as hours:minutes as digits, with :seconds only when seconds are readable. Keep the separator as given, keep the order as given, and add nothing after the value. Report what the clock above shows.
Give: 11:26
